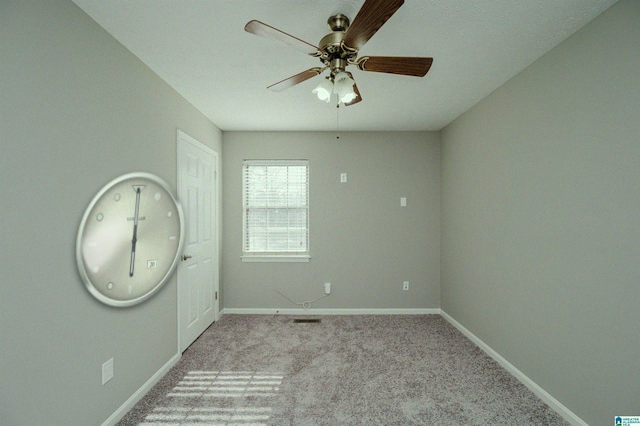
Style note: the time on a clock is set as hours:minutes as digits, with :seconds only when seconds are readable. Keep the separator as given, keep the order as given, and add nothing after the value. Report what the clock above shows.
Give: 6:00
